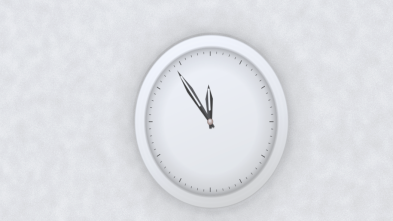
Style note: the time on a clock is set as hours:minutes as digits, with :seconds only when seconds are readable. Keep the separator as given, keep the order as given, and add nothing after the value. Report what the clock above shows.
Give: 11:54
